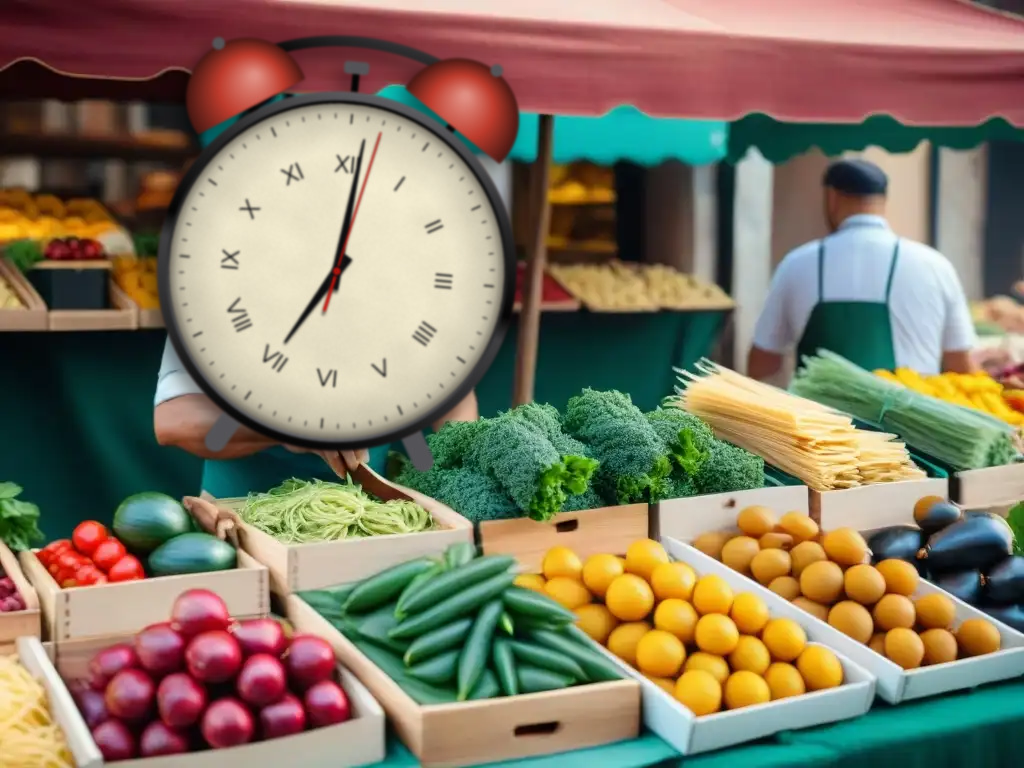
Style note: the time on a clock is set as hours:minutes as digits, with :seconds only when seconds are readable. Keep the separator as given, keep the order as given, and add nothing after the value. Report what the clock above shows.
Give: 7:01:02
